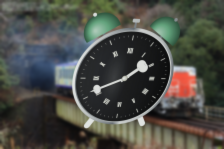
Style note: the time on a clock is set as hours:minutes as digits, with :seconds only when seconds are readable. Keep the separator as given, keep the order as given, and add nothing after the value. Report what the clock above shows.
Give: 1:41
